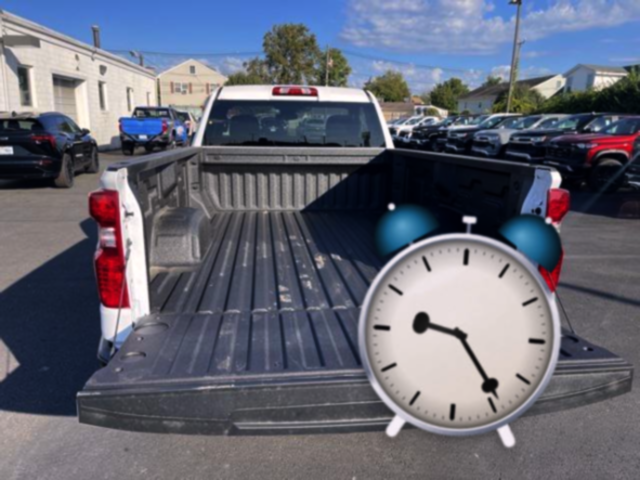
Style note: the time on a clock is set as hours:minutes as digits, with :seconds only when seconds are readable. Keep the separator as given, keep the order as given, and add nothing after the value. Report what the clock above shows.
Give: 9:24
